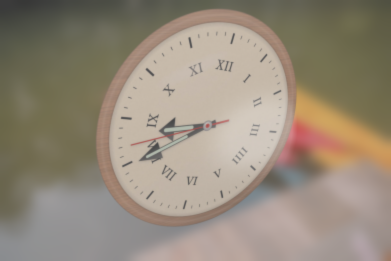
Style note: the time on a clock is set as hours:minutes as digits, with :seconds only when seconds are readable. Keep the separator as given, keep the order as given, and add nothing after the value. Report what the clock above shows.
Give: 8:39:42
